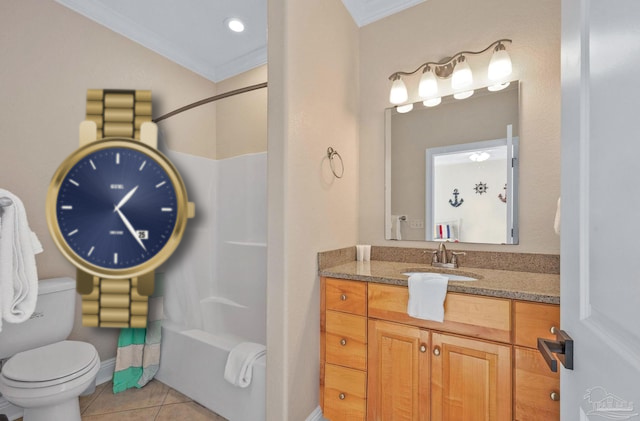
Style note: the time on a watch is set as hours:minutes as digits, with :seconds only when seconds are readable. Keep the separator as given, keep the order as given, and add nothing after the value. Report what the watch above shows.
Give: 1:24
